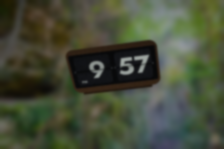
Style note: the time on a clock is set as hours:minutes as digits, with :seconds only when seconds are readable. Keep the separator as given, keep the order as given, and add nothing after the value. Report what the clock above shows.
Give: 9:57
